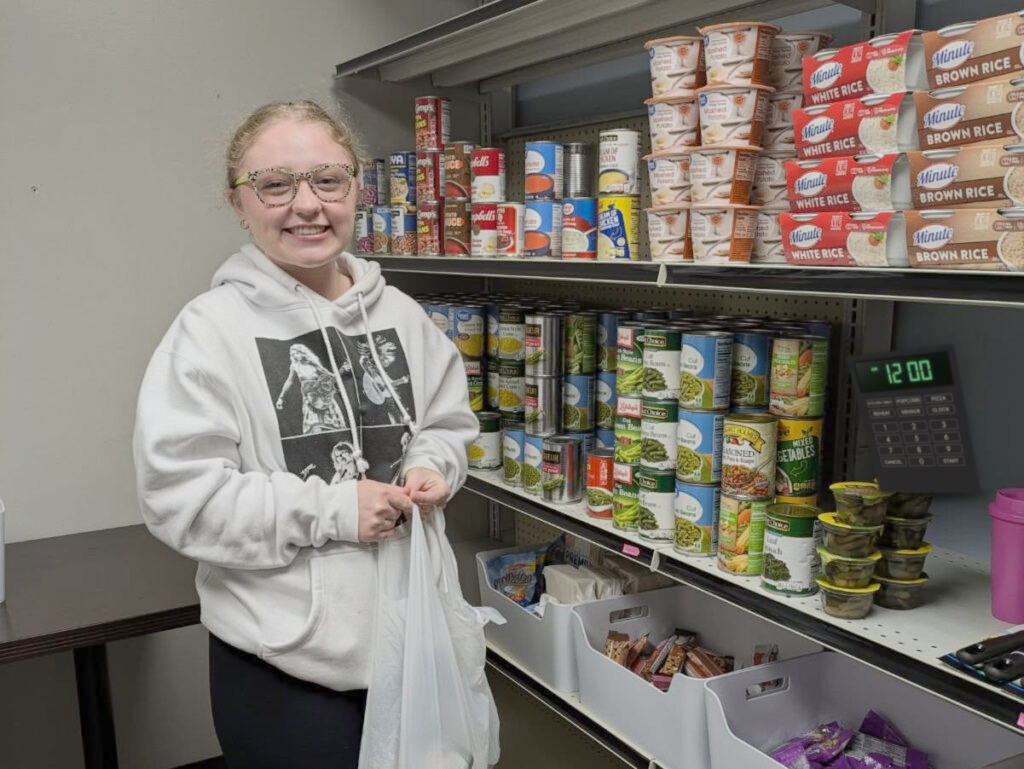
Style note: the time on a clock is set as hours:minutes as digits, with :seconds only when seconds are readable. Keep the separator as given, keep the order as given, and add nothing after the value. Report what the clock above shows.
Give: 12:00
